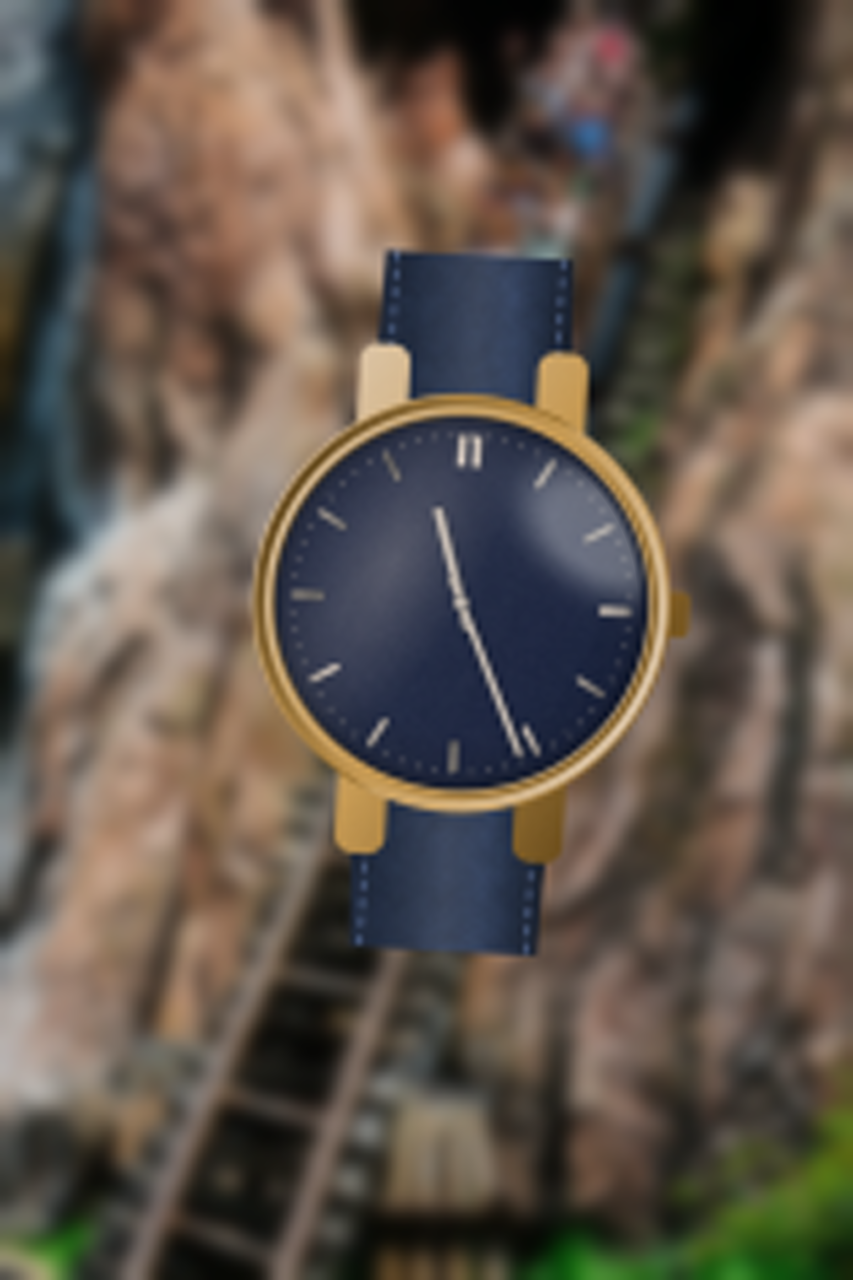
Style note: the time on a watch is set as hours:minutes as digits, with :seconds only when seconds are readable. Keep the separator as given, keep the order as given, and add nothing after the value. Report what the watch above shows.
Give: 11:26
